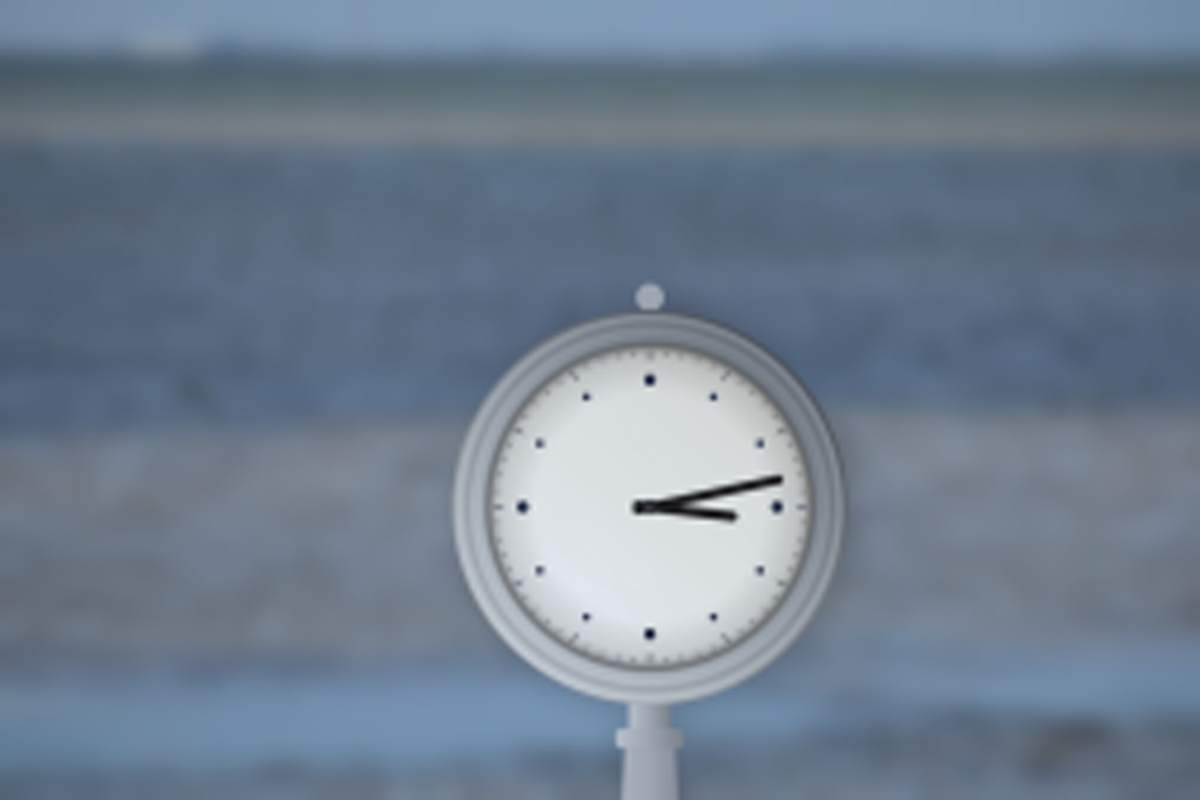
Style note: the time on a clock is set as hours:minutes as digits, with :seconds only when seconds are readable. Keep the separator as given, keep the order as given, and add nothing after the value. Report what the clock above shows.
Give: 3:13
